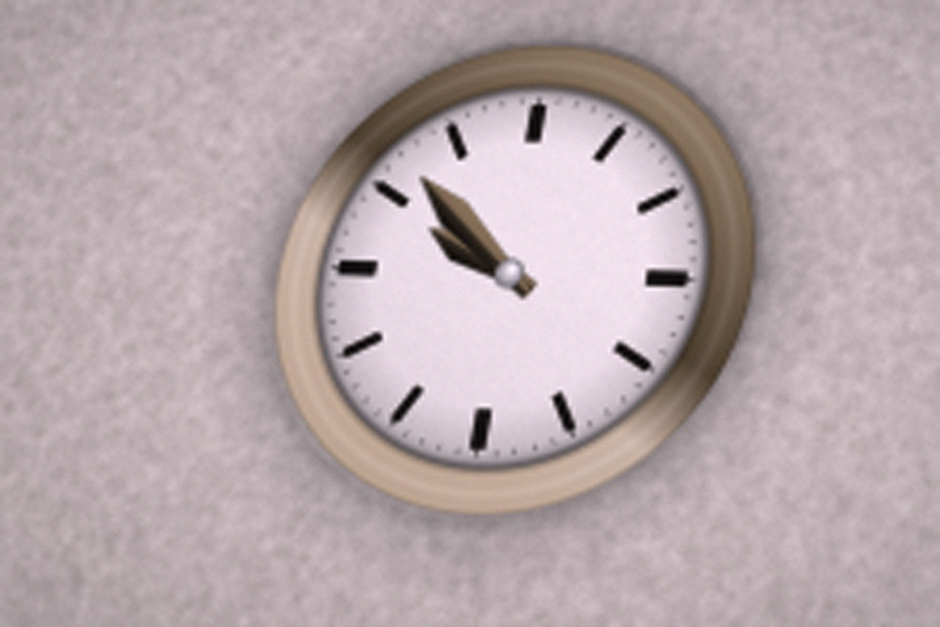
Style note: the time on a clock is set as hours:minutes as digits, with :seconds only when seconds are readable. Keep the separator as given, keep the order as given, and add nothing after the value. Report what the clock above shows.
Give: 9:52
